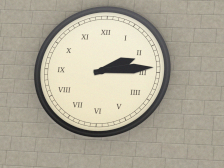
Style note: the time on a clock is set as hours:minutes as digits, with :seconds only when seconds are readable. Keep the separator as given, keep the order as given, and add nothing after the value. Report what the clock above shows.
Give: 2:14
